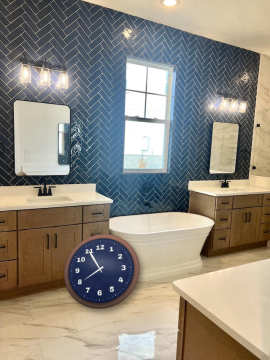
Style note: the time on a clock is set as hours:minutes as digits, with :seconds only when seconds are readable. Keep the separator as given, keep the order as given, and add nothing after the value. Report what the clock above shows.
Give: 7:55
